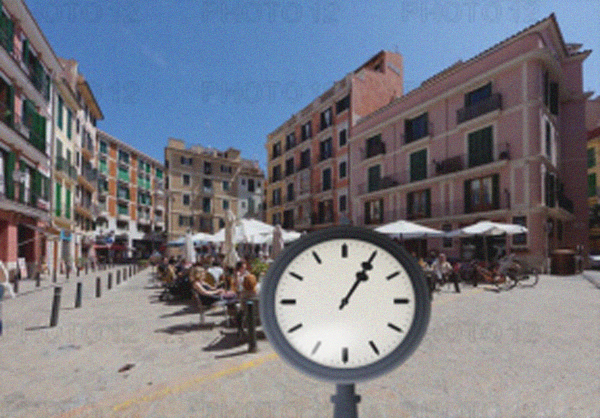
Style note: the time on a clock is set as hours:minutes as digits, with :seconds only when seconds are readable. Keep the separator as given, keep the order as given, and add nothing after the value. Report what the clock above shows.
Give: 1:05
